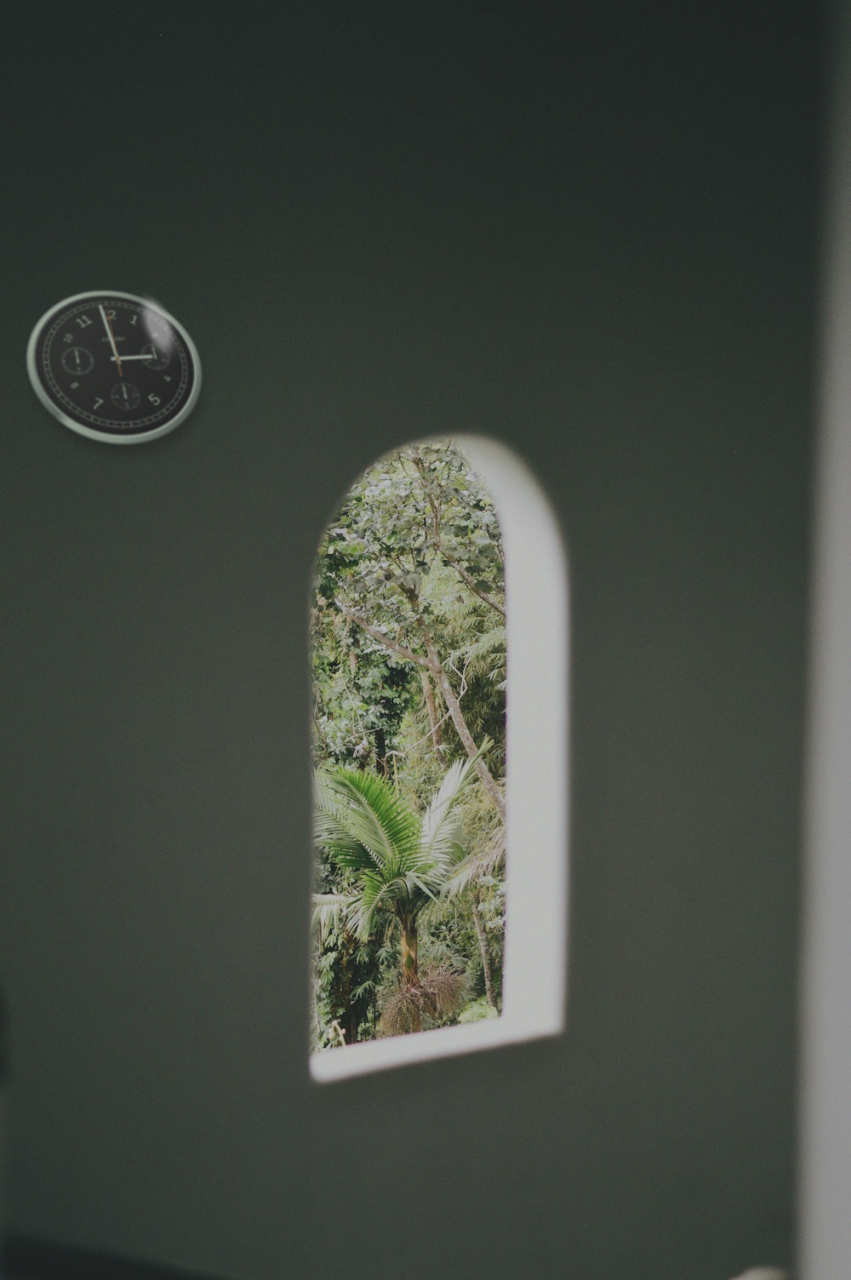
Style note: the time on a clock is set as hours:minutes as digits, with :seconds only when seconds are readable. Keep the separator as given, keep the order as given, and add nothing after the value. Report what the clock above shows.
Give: 2:59
